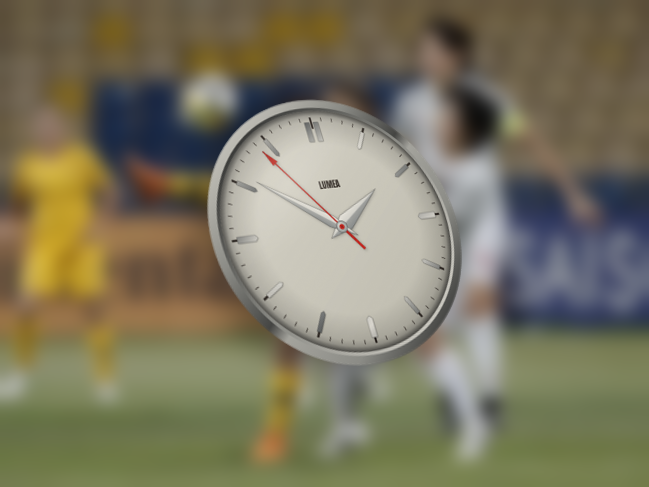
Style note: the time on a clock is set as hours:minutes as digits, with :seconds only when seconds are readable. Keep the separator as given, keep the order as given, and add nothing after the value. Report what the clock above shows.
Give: 1:50:54
